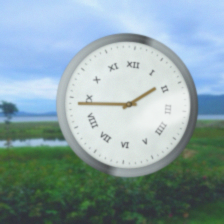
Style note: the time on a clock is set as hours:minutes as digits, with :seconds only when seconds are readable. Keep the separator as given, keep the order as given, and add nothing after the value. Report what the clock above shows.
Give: 1:44
